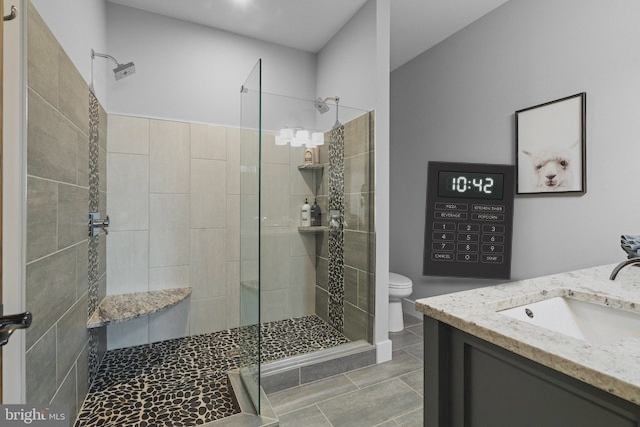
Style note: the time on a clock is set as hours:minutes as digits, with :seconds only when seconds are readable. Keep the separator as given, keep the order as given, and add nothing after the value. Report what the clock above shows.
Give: 10:42
